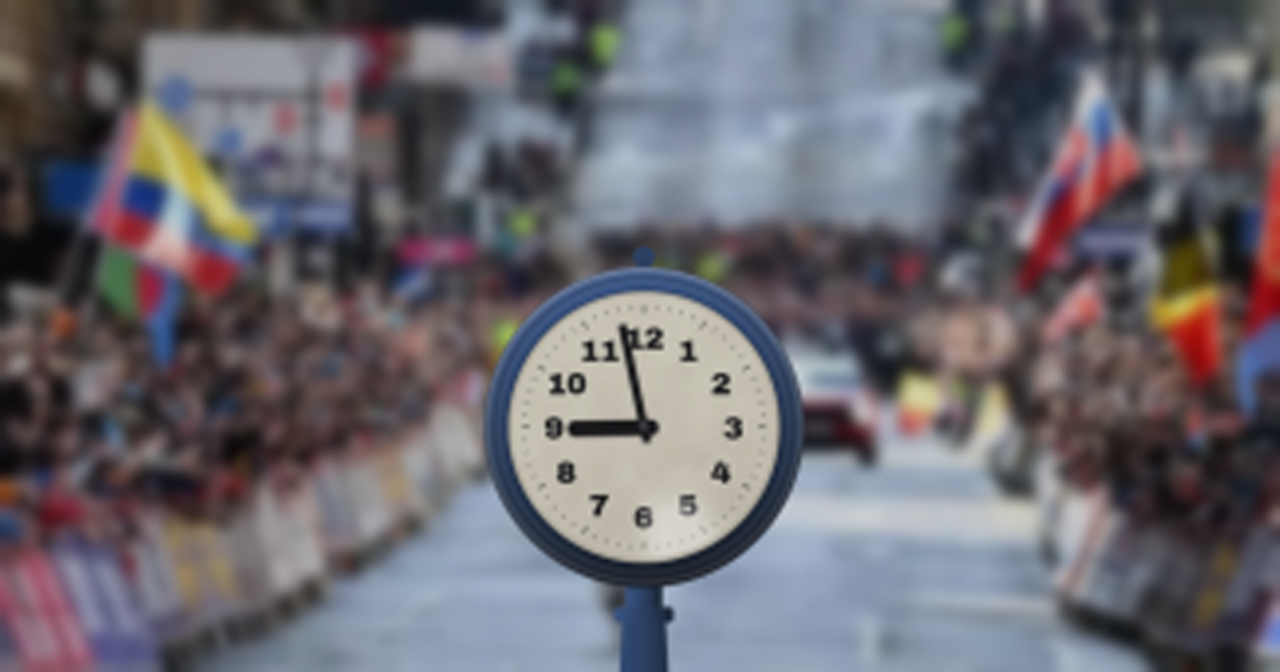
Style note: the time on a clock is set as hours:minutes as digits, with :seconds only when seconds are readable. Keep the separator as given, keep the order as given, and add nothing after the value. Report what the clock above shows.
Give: 8:58
